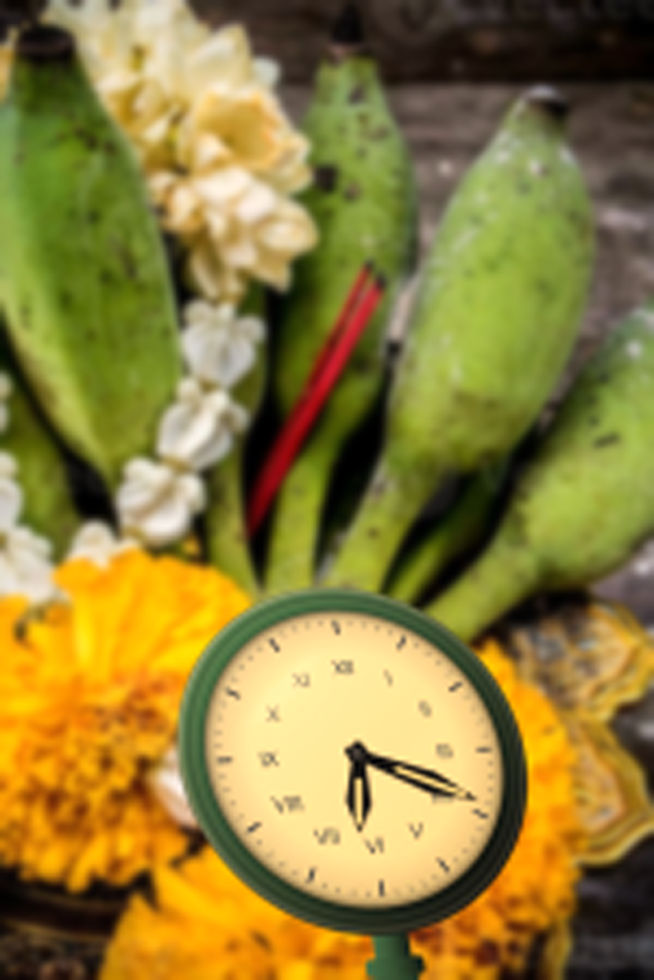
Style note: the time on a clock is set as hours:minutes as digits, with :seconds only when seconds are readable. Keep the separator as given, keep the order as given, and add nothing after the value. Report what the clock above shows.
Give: 6:19
